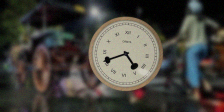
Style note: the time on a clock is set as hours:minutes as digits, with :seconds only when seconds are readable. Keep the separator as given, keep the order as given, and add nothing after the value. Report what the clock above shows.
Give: 4:41
